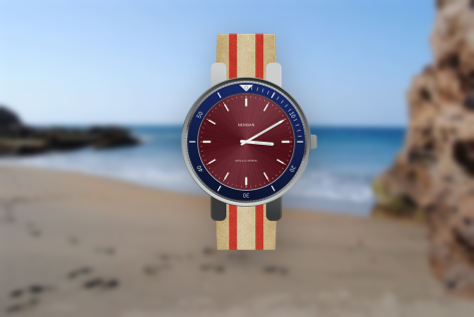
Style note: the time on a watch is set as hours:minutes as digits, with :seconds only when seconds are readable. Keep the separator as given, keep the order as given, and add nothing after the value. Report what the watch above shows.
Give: 3:10
